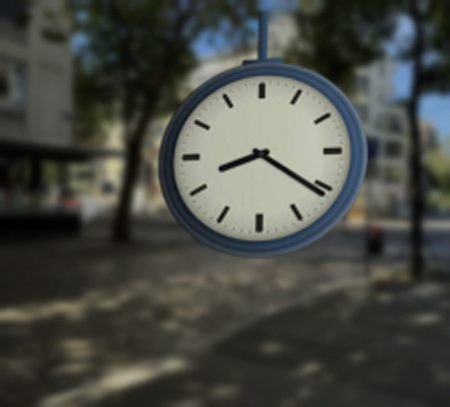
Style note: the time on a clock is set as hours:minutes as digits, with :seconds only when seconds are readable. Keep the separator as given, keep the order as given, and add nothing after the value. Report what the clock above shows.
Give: 8:21
